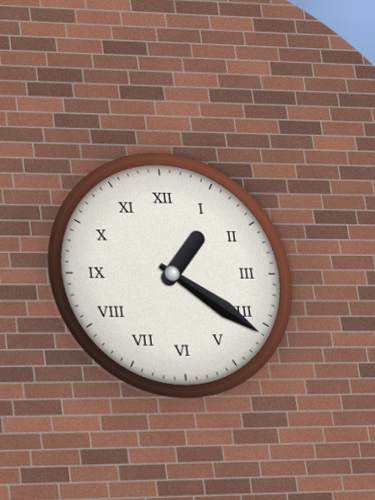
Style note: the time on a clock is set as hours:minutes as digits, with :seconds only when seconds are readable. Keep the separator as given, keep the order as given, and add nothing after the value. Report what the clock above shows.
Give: 1:21
